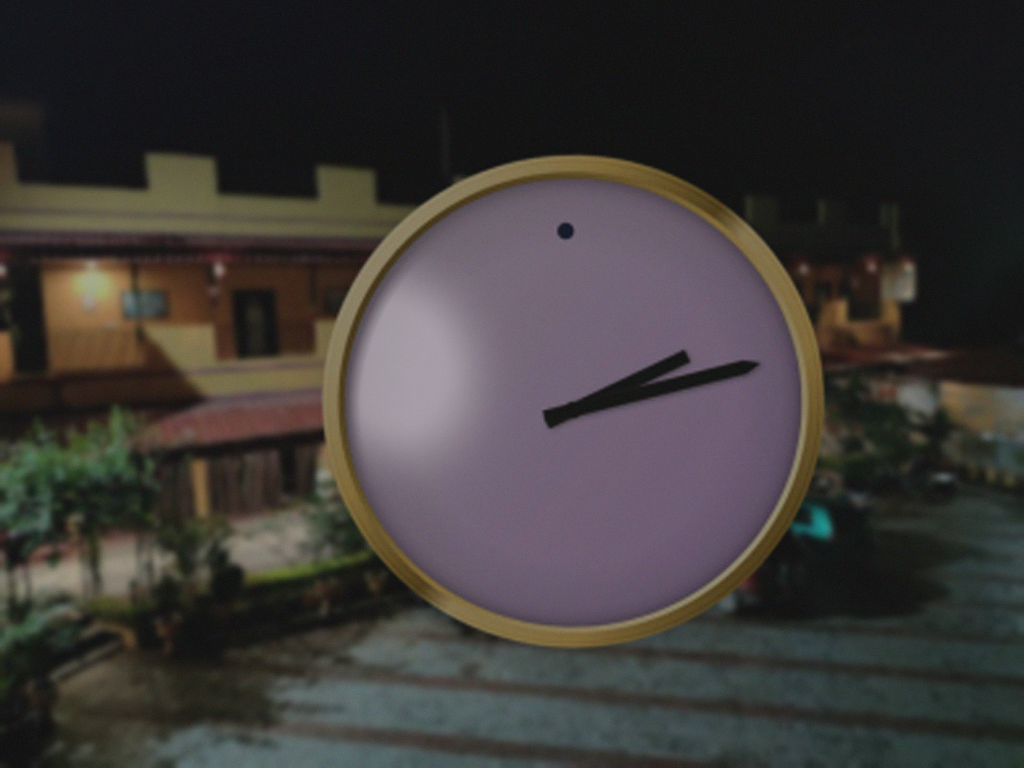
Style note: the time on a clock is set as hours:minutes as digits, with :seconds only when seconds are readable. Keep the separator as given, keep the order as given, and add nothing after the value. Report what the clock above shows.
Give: 2:13
